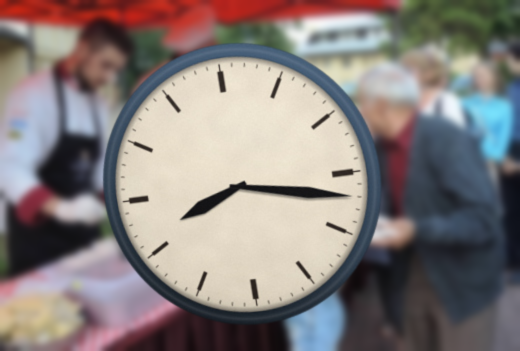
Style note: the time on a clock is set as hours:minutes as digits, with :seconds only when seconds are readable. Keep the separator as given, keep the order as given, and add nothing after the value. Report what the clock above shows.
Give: 8:17
